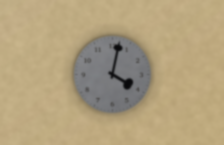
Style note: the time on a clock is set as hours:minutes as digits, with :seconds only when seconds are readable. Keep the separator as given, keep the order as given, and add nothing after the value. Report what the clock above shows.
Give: 4:02
